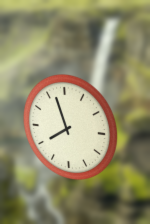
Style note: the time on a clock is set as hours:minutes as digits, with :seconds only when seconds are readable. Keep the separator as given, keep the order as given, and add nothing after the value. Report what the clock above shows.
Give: 7:57
